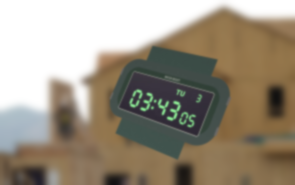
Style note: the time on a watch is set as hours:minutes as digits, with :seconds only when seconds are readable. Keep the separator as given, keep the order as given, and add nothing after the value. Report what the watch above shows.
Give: 3:43:05
